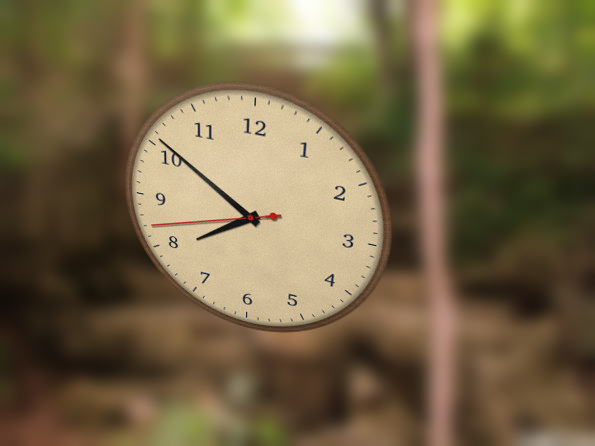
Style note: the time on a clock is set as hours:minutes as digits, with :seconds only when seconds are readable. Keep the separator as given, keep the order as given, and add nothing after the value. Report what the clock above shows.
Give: 7:50:42
